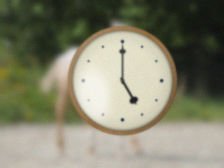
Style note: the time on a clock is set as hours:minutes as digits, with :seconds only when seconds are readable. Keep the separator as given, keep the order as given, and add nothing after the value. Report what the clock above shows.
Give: 5:00
